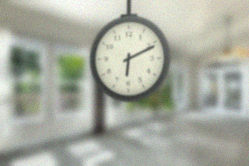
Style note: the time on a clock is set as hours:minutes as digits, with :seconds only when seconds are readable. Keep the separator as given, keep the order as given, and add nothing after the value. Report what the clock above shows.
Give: 6:11
